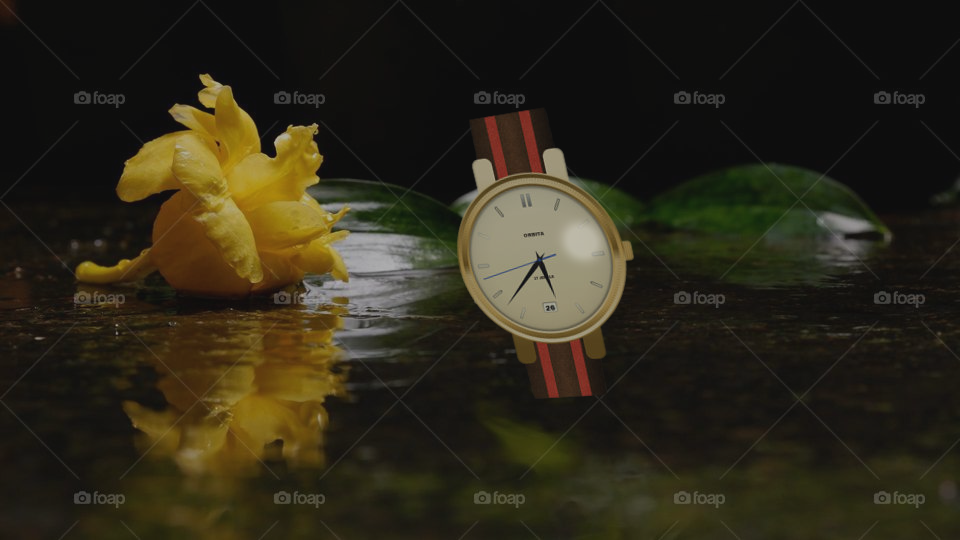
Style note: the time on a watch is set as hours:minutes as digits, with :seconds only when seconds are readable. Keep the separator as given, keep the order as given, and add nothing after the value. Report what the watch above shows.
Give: 5:37:43
